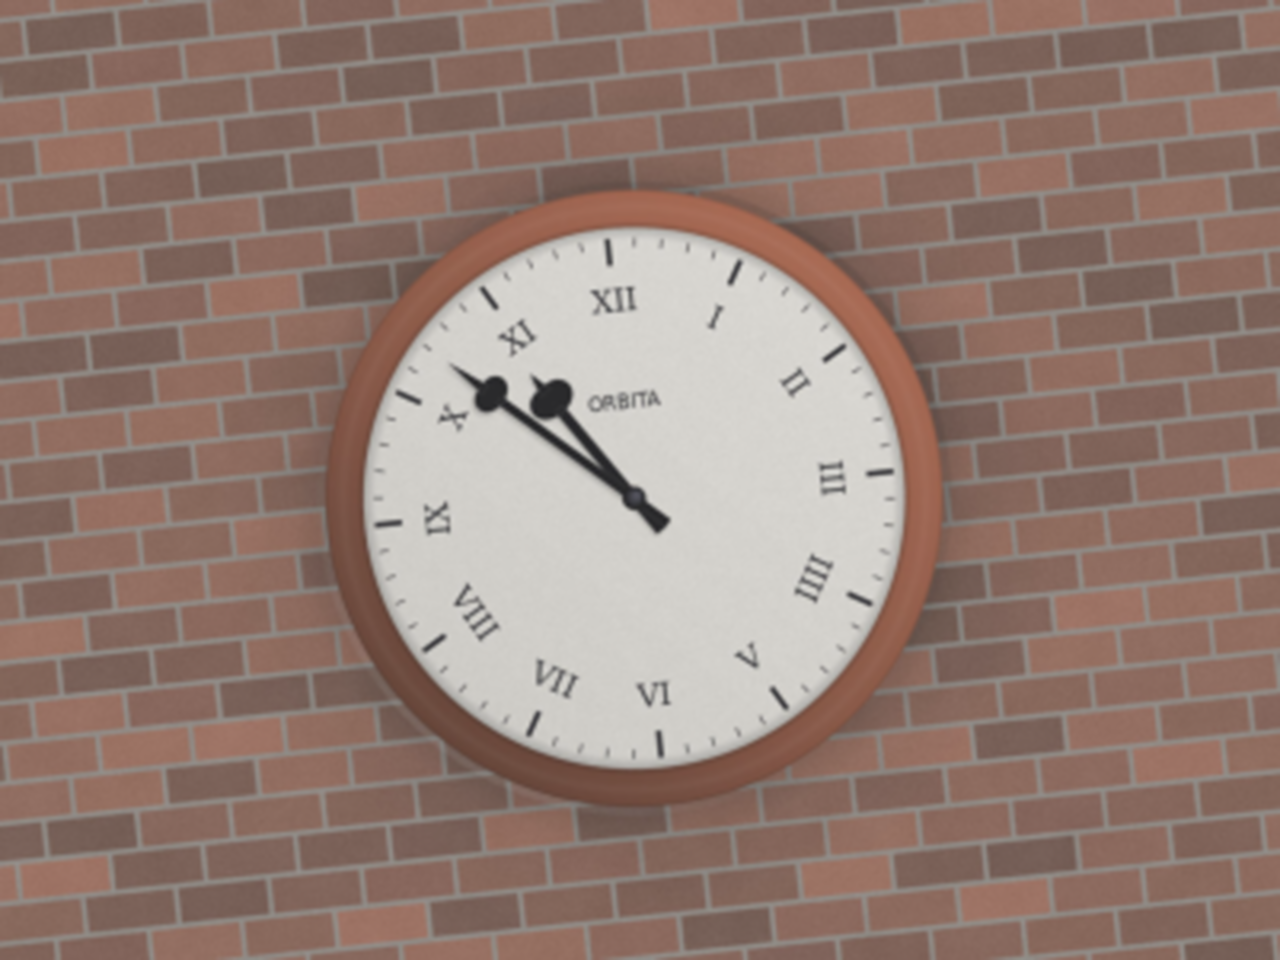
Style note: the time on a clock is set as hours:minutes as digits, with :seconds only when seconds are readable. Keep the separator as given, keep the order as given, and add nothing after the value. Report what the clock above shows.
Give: 10:52
